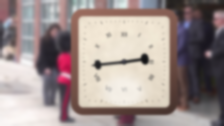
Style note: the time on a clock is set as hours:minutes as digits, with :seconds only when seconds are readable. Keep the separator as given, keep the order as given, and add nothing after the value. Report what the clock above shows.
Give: 2:44
